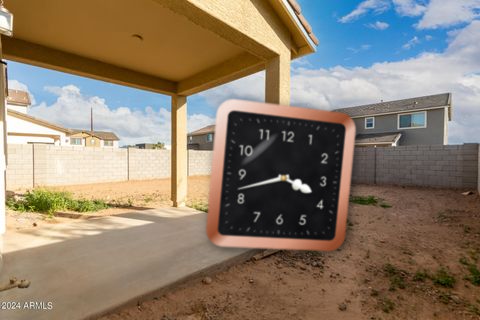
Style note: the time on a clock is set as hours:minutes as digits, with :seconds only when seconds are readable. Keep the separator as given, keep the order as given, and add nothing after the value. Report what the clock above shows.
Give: 3:42
